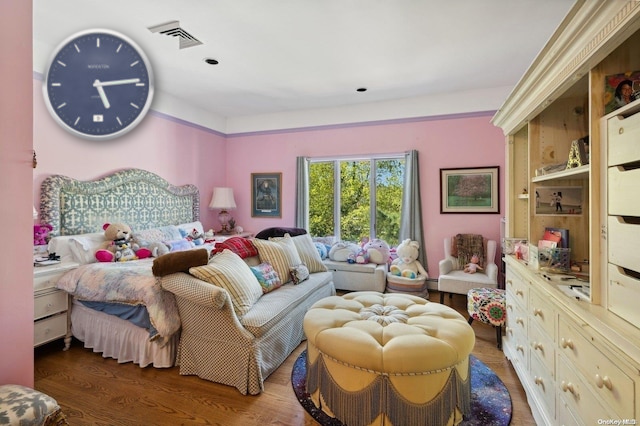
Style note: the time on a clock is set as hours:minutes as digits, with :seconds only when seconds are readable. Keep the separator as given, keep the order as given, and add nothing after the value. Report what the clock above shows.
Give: 5:14
